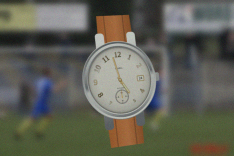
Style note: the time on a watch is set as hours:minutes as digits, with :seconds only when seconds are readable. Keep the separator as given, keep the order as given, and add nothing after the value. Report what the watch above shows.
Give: 4:58
